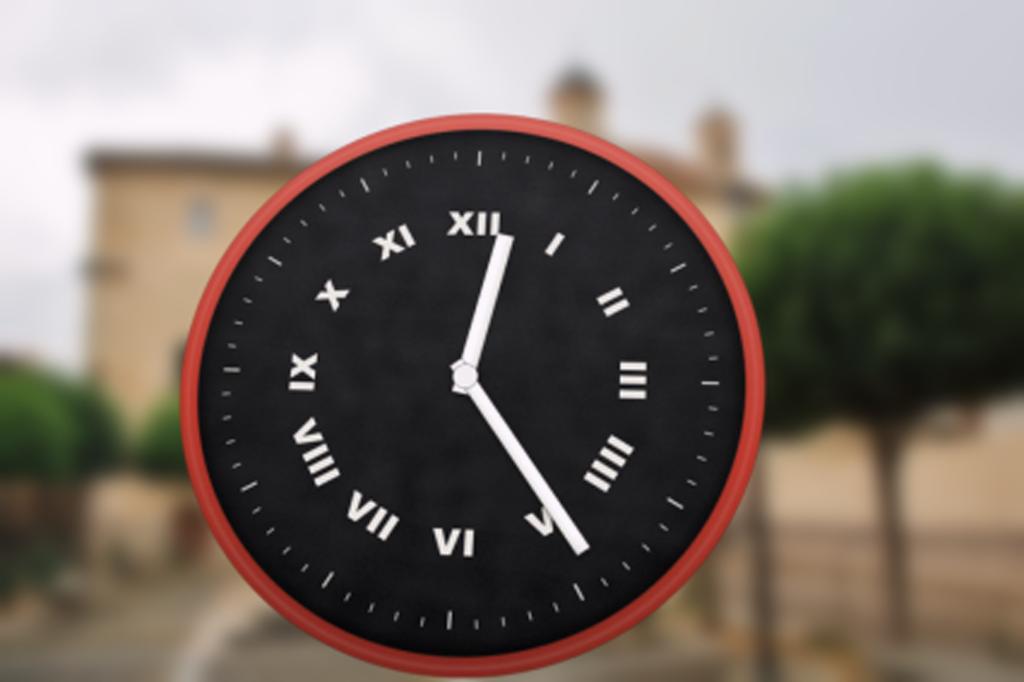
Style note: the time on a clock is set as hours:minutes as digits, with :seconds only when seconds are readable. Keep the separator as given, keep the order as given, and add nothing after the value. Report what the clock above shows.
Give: 12:24
